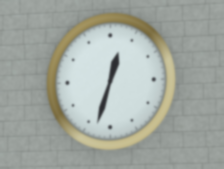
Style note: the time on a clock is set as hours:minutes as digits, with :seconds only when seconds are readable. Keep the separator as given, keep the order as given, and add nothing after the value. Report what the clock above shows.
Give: 12:33
